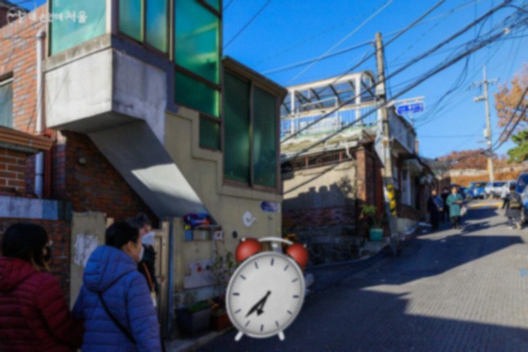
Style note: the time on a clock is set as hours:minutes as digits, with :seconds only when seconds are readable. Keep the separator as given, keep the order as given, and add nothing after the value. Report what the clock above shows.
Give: 6:37
